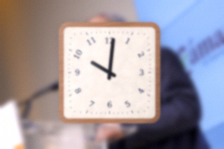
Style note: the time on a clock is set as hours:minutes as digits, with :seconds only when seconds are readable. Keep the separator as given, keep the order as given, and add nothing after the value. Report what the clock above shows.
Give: 10:01
